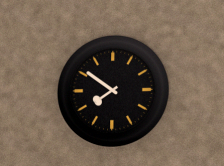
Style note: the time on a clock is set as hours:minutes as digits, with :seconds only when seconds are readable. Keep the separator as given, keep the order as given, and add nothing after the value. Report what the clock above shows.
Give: 7:51
